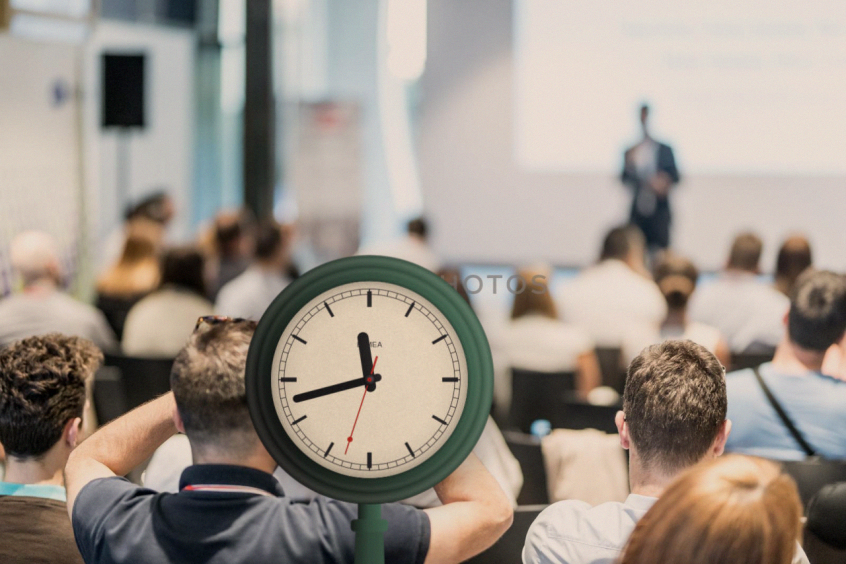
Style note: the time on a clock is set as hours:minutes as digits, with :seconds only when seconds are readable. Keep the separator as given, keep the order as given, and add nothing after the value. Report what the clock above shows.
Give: 11:42:33
